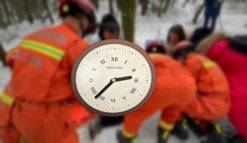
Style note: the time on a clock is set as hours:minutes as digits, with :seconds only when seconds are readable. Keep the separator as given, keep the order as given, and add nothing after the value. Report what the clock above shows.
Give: 2:37
